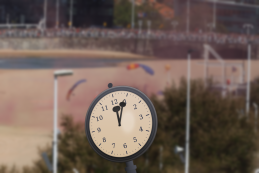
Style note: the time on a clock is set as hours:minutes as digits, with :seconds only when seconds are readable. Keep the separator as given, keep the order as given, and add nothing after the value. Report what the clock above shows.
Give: 12:04
